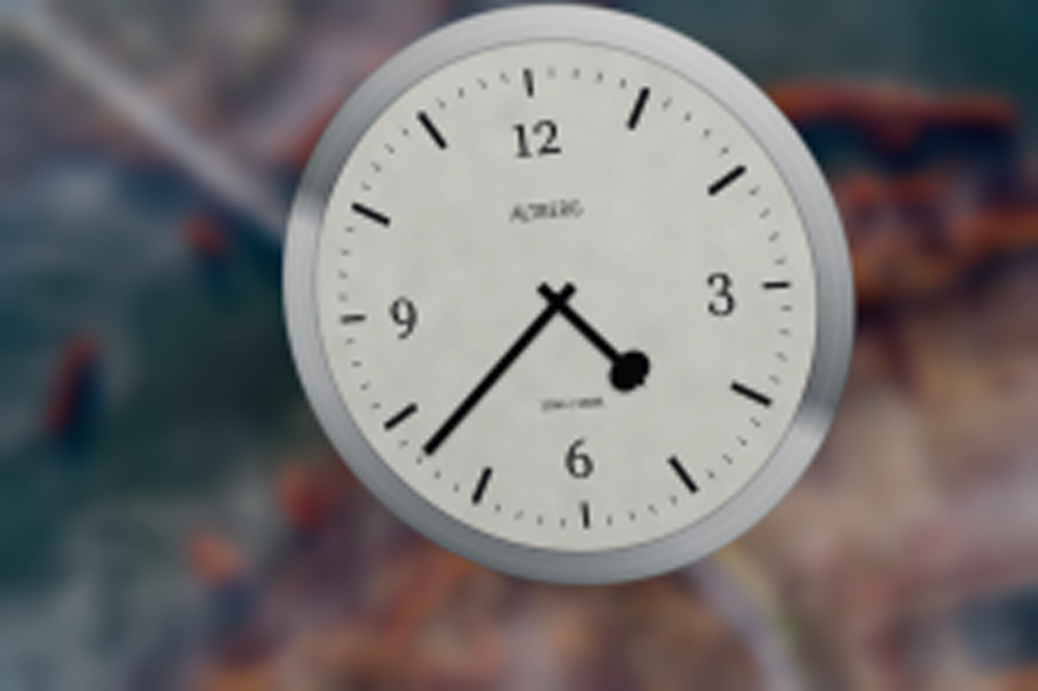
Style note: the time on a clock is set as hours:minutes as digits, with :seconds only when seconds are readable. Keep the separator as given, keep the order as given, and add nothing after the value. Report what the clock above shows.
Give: 4:38
